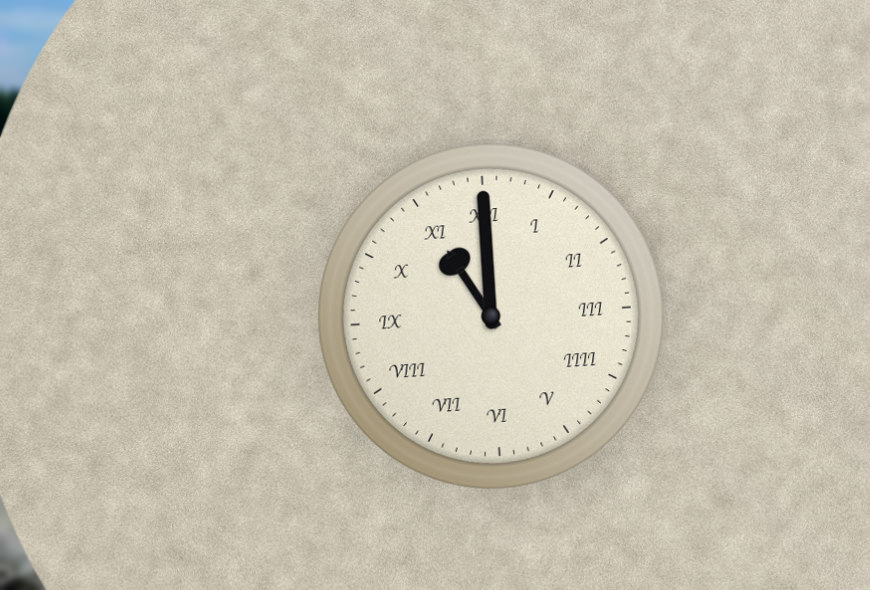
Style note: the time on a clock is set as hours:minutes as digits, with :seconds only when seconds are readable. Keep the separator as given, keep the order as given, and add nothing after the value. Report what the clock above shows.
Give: 11:00
